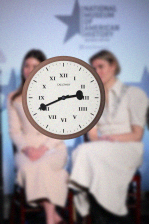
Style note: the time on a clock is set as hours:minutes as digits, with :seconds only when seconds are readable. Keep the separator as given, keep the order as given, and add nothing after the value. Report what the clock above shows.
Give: 2:41
